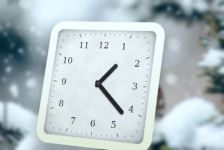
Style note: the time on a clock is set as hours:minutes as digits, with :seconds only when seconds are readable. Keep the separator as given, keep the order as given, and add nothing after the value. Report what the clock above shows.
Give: 1:22
